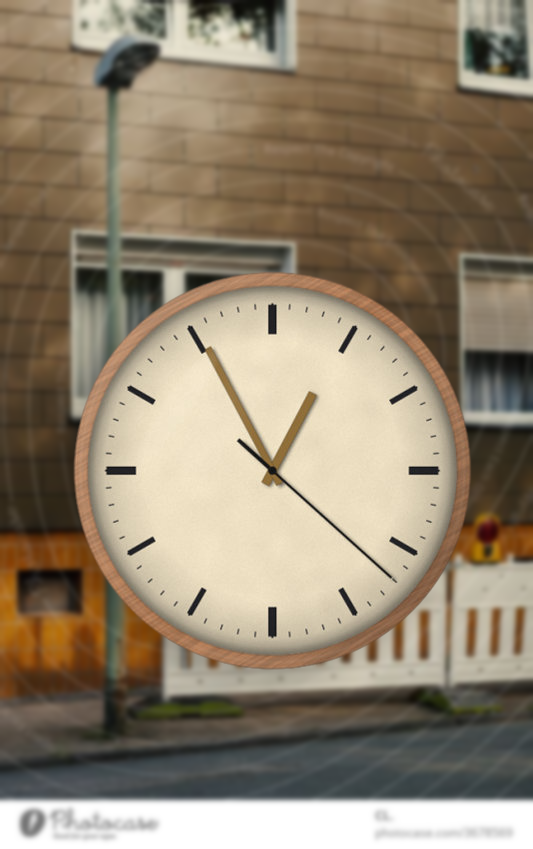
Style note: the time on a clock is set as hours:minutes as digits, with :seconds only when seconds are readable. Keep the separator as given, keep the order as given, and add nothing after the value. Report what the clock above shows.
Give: 12:55:22
